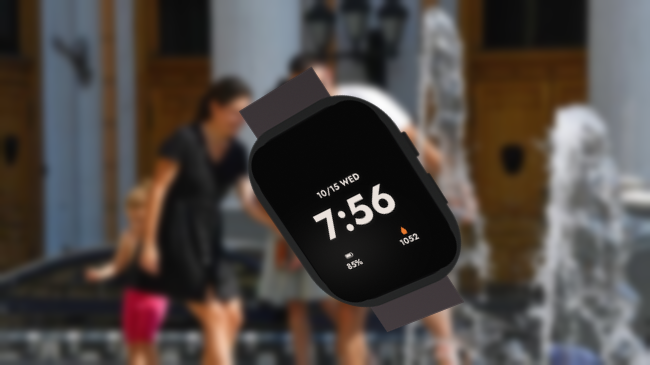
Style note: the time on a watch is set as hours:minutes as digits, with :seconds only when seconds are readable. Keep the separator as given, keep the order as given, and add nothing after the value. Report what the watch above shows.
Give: 7:56
